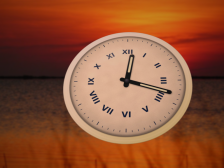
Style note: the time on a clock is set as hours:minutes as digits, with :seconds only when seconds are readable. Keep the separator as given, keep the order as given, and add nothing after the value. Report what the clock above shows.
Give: 12:18
